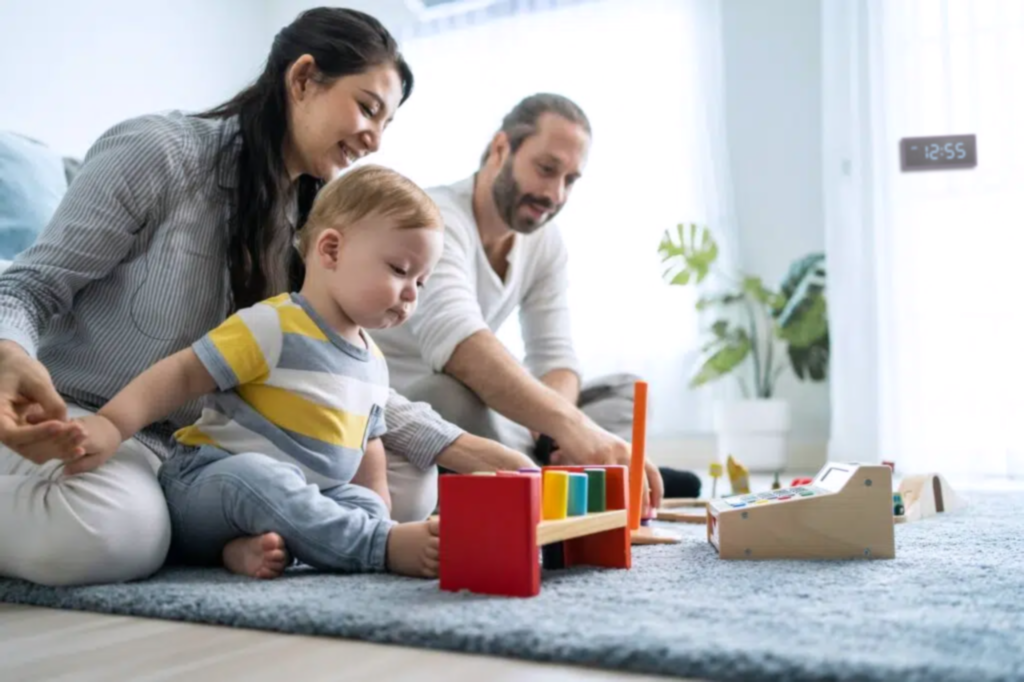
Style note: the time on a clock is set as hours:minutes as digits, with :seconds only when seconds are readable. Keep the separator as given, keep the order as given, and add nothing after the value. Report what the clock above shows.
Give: 12:55
